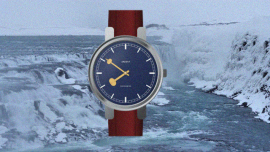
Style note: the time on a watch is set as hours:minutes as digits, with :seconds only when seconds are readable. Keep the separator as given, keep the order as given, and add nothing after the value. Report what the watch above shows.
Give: 7:51
